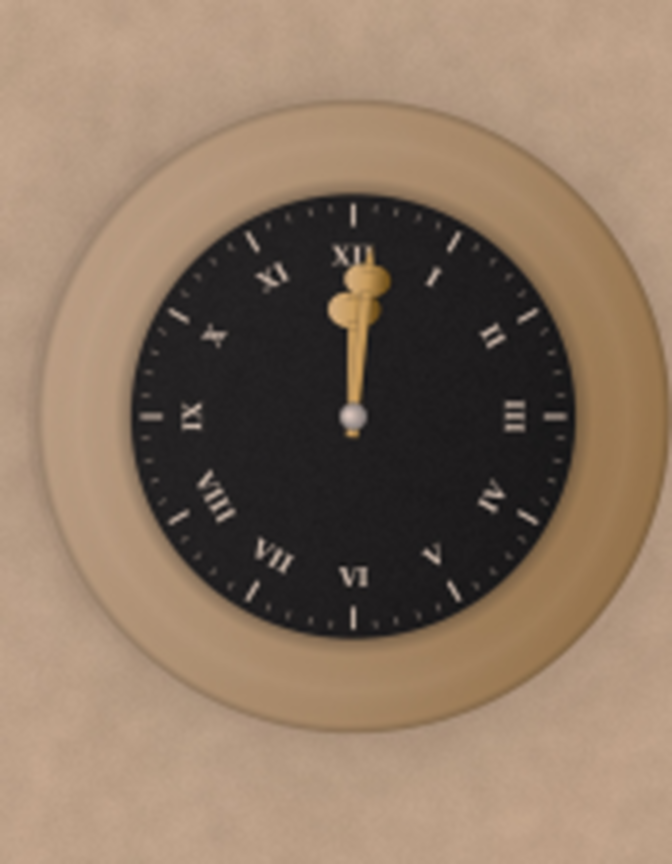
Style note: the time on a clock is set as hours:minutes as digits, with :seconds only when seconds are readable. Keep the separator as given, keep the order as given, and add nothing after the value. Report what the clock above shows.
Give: 12:01
